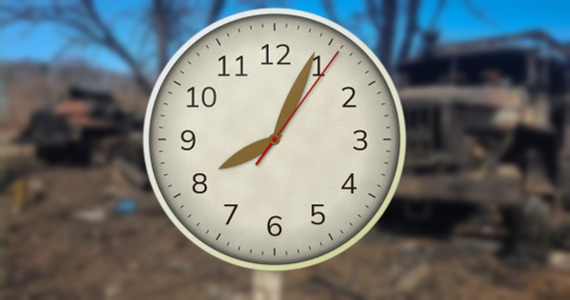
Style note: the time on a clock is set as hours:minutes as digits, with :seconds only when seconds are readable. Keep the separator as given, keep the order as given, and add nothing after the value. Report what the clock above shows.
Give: 8:04:06
